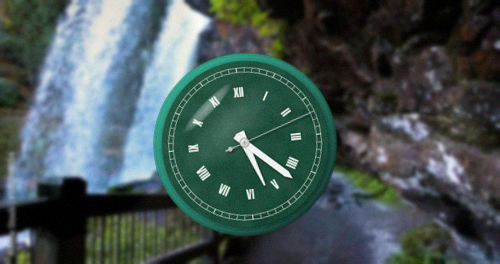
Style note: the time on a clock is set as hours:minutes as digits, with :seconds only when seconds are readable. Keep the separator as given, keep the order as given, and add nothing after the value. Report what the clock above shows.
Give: 5:22:12
